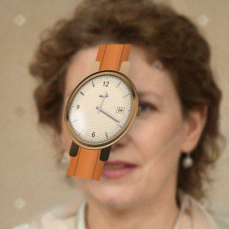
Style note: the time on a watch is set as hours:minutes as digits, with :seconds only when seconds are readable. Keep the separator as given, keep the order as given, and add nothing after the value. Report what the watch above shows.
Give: 12:19
